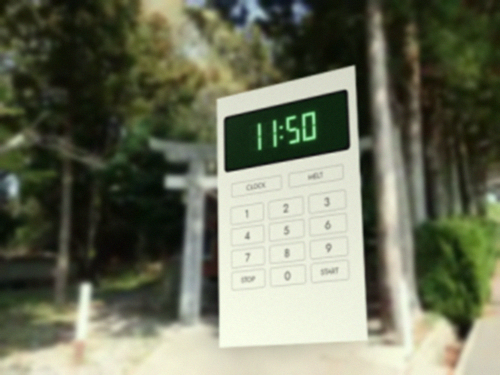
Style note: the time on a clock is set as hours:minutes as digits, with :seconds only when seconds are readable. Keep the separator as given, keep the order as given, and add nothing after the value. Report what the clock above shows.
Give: 11:50
